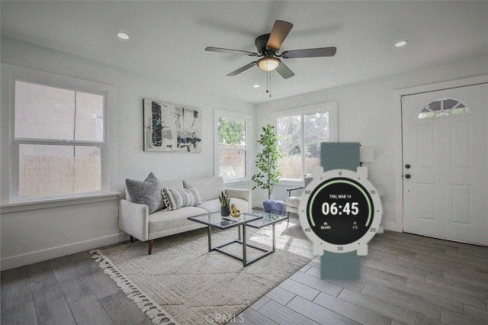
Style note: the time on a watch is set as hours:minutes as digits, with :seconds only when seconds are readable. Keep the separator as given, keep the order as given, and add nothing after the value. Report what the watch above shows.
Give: 6:45
